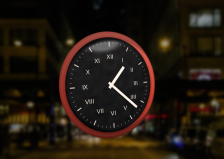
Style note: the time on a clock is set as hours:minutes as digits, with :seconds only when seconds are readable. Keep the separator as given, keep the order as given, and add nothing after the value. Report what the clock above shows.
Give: 1:22
